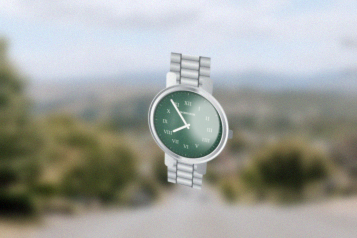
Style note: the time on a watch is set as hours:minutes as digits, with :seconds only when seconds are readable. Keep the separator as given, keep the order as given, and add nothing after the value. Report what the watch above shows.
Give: 7:54
